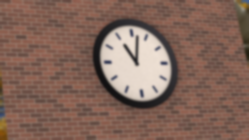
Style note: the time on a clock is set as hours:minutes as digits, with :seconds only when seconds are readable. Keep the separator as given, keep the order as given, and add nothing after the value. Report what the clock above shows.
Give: 11:02
